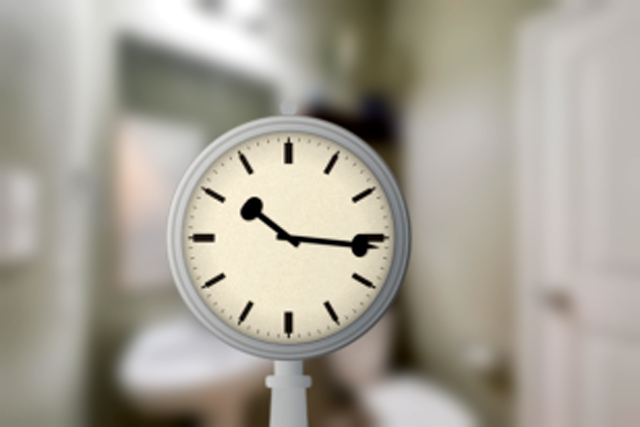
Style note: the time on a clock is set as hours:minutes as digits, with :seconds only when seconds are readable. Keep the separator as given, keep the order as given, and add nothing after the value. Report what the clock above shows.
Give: 10:16
